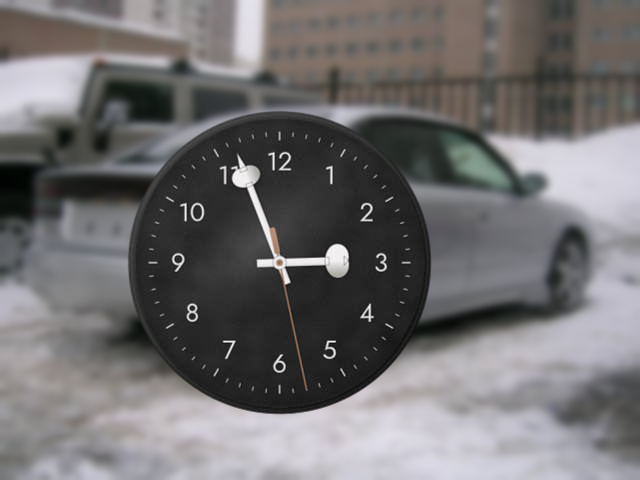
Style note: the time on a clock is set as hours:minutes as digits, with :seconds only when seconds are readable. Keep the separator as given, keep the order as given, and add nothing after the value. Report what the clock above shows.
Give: 2:56:28
